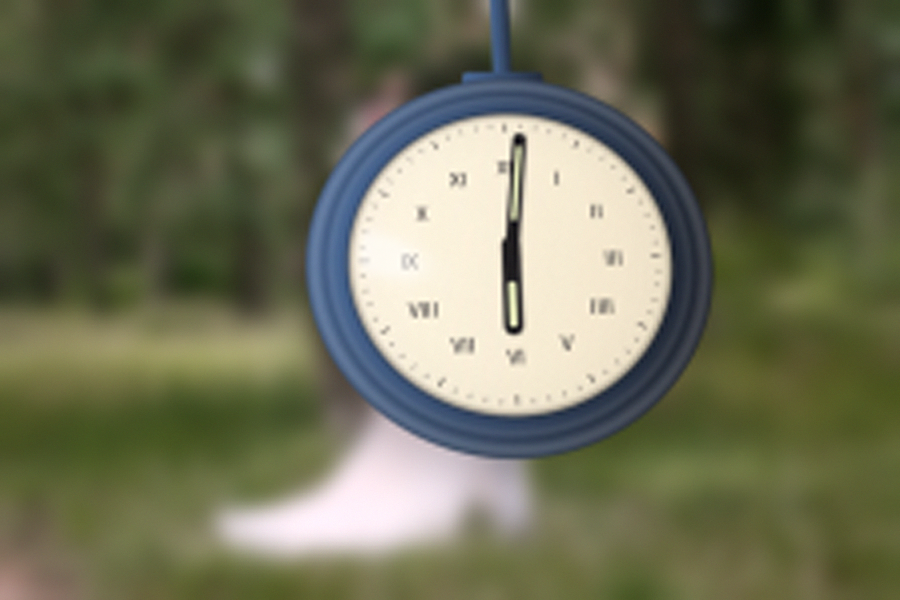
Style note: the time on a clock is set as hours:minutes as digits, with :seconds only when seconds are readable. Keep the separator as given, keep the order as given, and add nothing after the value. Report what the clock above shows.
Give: 6:01
